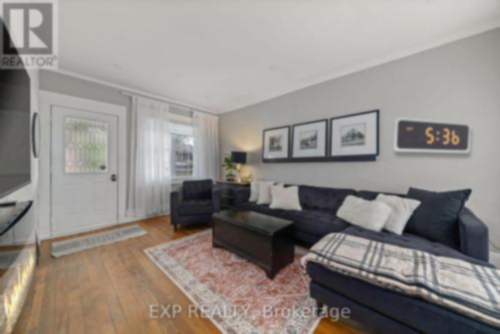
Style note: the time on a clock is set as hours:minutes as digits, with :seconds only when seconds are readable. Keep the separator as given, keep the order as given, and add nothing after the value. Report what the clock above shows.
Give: 5:36
